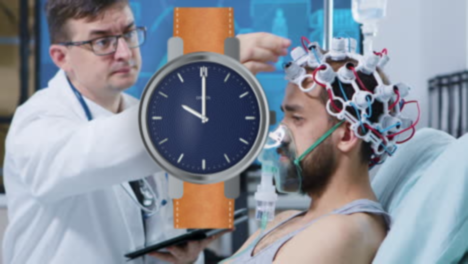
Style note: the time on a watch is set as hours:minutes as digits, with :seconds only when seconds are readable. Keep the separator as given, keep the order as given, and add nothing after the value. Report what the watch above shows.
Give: 10:00
